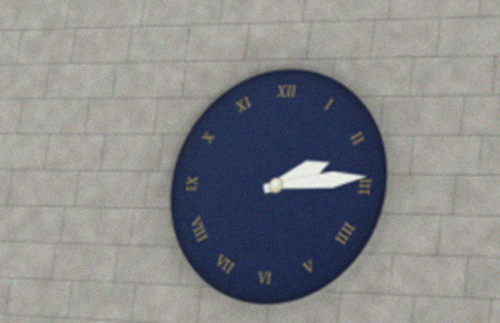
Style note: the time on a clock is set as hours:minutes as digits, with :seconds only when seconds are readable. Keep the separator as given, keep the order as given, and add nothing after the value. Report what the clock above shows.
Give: 2:14
